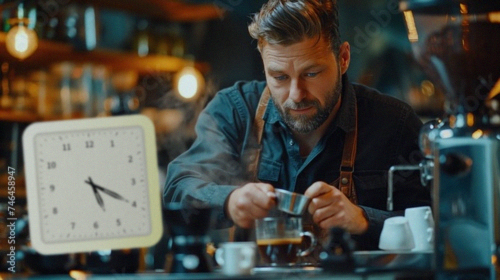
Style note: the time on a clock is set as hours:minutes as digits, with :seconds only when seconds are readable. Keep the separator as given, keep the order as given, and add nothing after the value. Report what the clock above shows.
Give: 5:20
